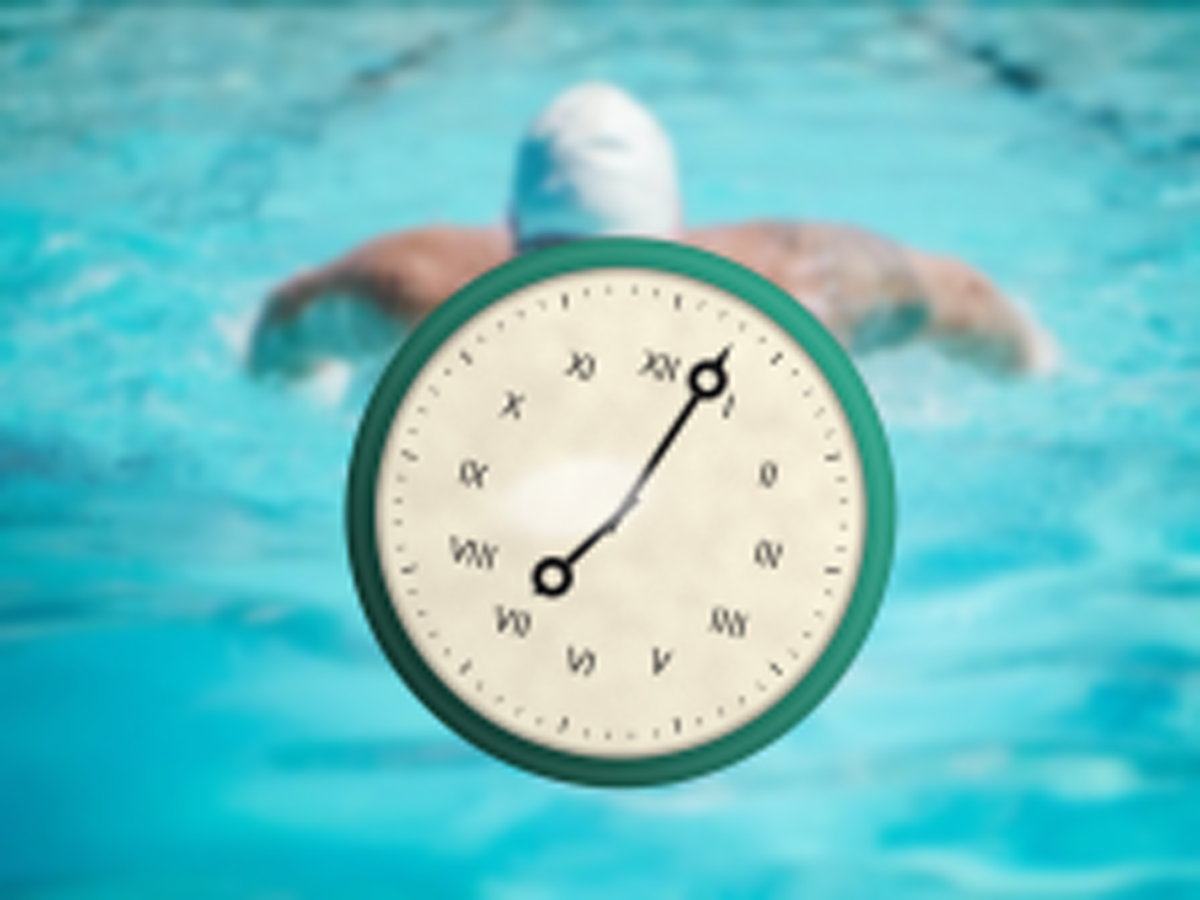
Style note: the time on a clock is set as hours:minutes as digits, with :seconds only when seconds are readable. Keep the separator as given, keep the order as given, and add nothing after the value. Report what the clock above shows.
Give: 7:03
